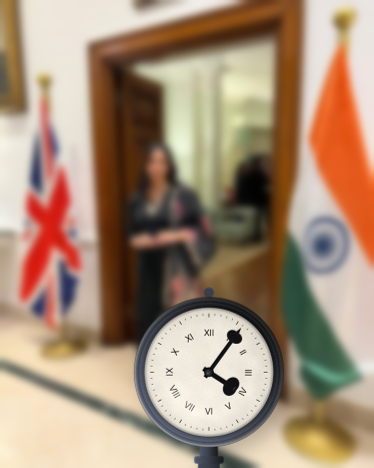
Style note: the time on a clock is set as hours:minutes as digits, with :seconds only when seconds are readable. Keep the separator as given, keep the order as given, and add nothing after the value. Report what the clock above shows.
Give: 4:06
